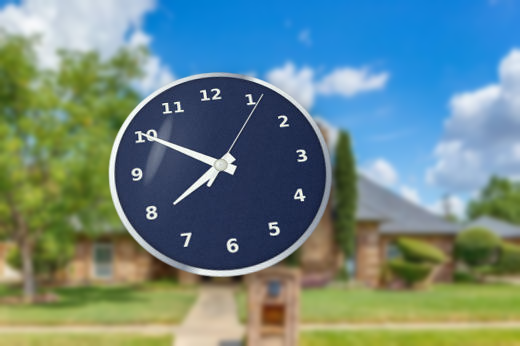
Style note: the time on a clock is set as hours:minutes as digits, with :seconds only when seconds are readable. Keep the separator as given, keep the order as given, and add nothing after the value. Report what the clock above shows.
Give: 7:50:06
